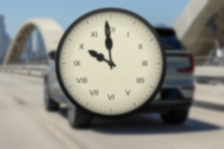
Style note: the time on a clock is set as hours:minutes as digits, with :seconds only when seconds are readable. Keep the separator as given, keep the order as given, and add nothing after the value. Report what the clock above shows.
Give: 9:59
